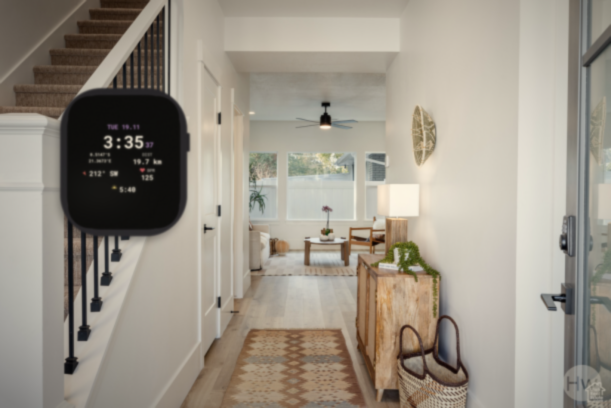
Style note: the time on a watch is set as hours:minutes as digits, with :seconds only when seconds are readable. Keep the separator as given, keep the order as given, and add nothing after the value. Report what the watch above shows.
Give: 3:35
